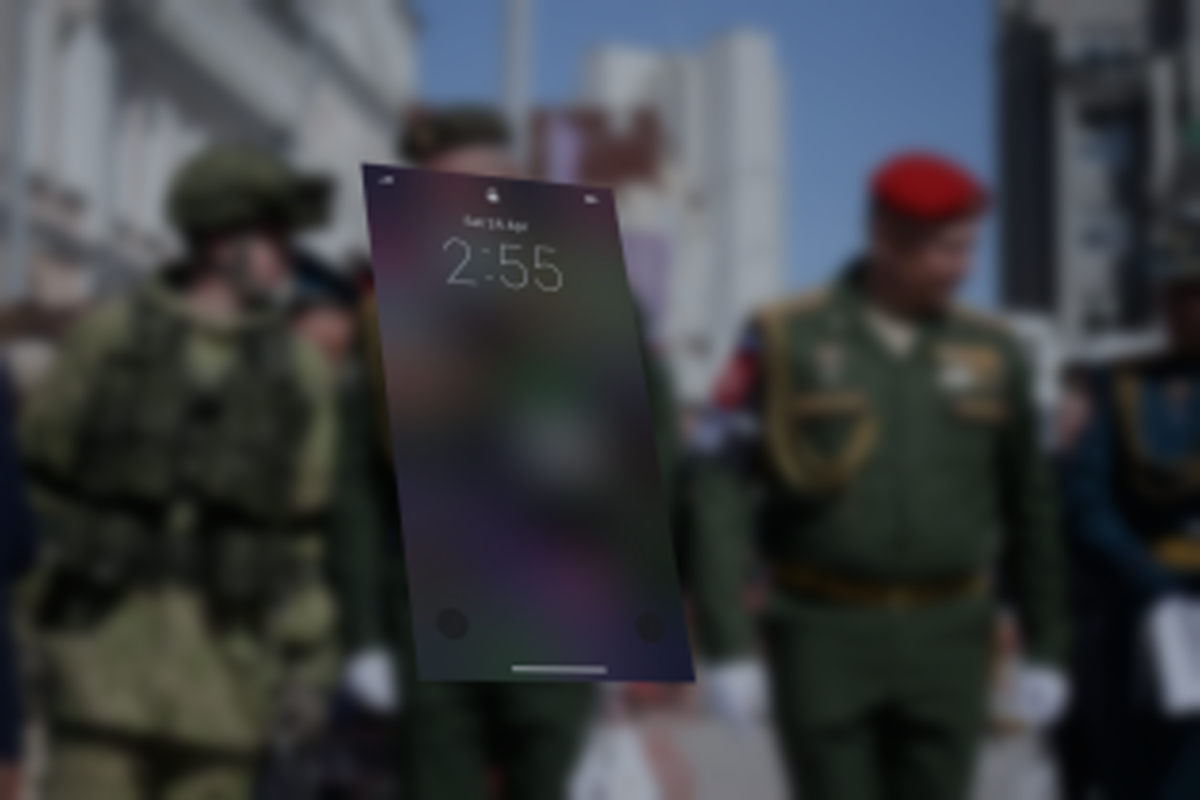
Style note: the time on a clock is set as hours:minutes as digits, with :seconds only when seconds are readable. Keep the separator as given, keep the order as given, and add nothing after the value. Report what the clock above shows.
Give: 2:55
